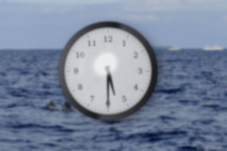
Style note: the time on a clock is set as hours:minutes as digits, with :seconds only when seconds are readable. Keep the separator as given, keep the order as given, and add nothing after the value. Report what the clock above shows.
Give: 5:30
